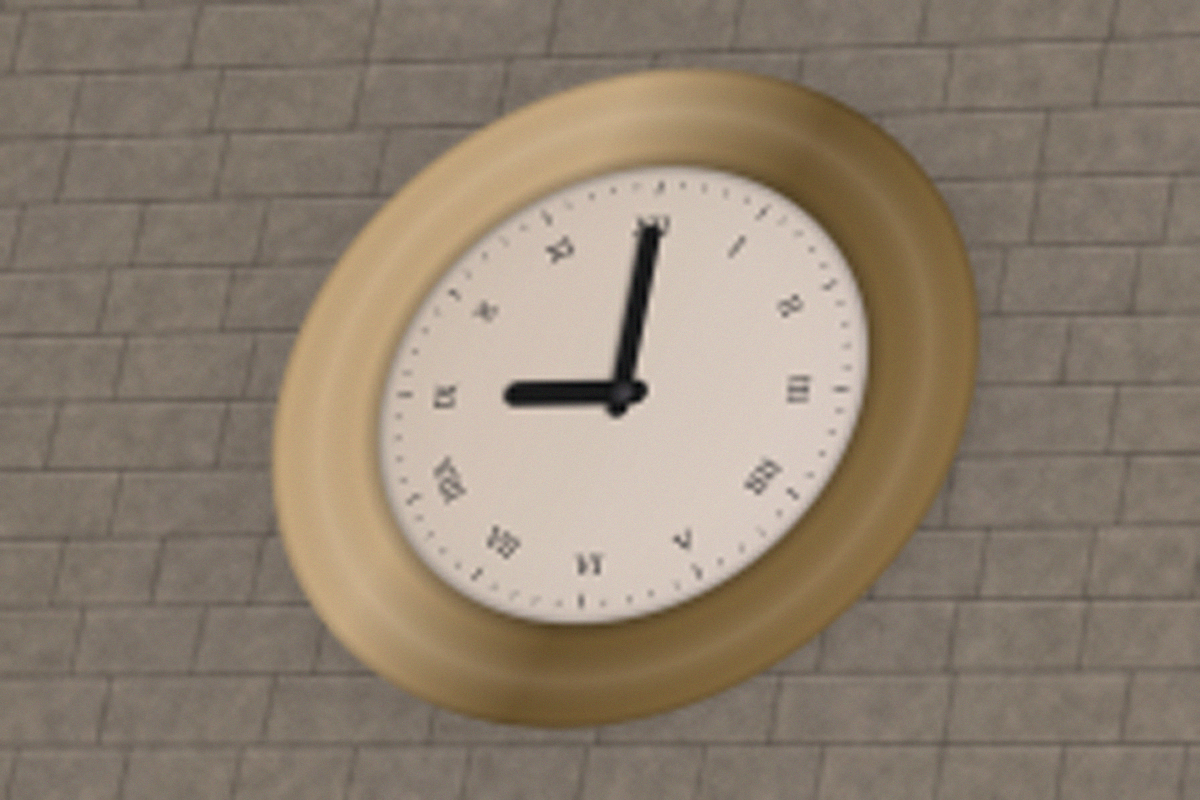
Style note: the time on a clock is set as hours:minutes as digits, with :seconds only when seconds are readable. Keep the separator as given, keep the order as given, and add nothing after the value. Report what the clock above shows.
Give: 9:00
